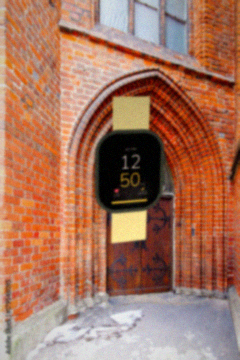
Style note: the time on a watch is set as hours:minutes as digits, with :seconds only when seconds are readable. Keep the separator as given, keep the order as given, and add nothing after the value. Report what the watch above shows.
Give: 12:50
